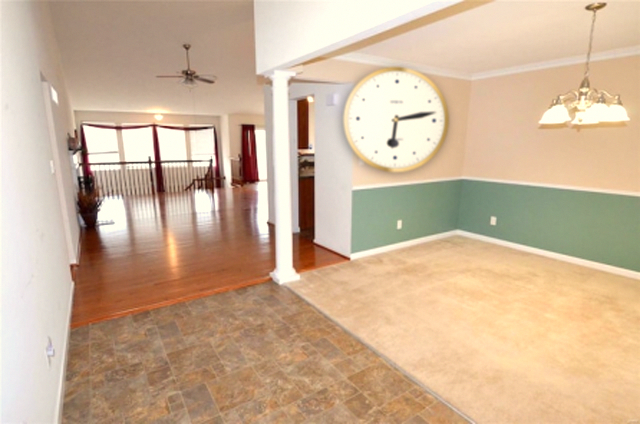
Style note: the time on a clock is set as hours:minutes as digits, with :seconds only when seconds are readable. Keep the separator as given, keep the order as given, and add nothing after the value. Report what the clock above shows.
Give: 6:13
